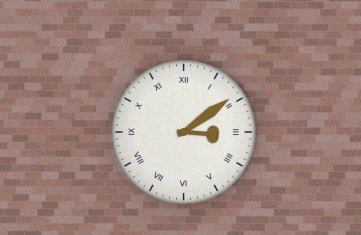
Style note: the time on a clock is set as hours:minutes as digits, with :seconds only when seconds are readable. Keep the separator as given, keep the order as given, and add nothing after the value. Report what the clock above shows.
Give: 3:09
